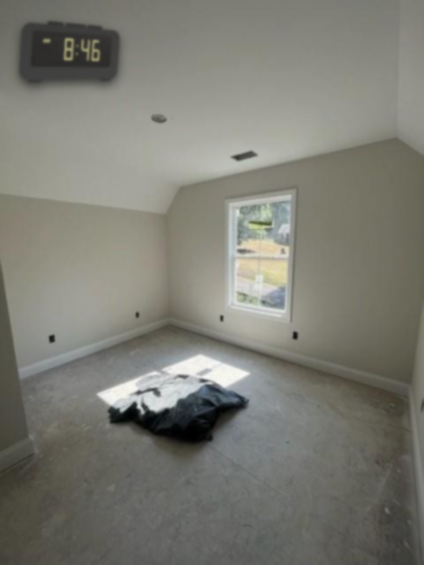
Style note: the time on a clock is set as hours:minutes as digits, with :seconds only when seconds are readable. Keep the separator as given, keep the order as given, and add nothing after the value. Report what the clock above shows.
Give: 8:46
